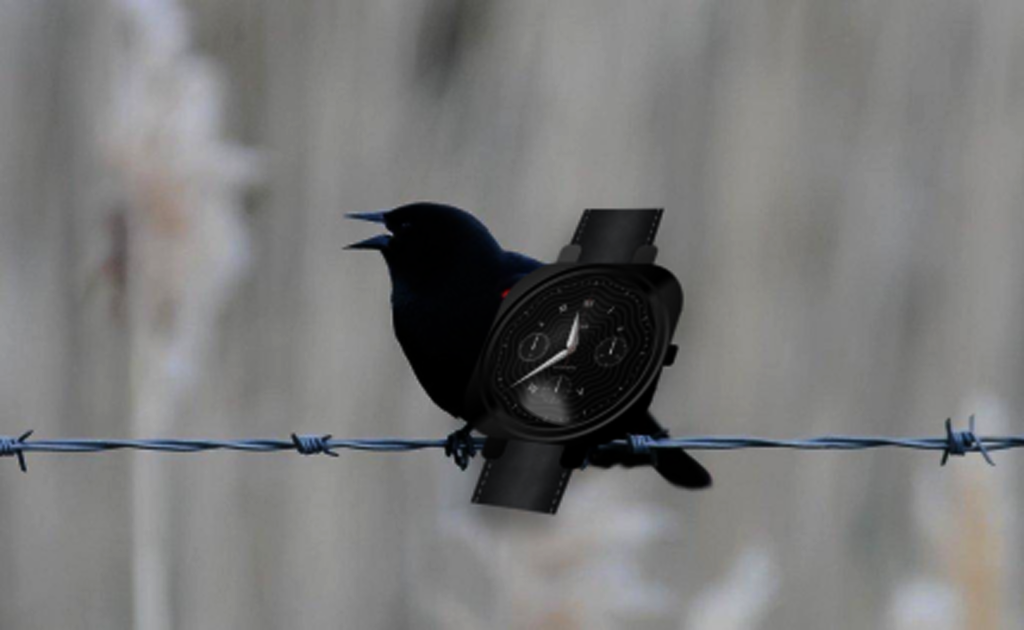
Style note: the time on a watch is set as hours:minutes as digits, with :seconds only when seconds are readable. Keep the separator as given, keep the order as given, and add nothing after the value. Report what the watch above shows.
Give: 11:38
